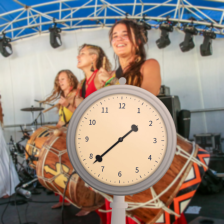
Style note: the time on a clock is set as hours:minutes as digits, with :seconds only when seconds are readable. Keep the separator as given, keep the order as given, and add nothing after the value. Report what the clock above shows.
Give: 1:38
